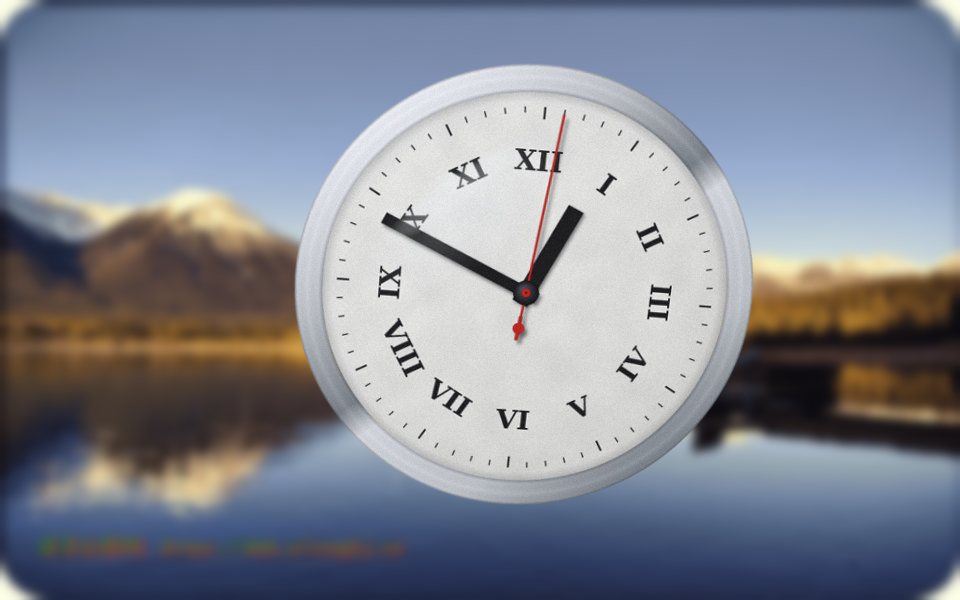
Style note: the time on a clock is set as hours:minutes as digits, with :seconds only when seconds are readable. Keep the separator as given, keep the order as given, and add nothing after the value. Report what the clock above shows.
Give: 12:49:01
